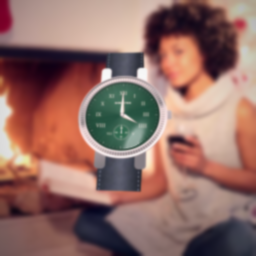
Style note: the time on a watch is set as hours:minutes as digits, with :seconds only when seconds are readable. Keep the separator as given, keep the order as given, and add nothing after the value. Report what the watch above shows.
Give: 4:00
